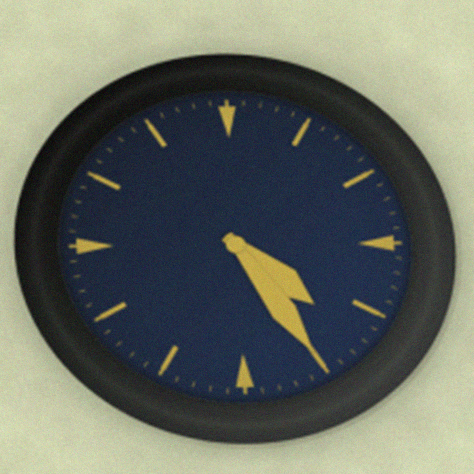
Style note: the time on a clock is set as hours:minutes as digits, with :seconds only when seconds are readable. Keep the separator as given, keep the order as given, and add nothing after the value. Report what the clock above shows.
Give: 4:25
